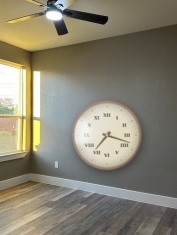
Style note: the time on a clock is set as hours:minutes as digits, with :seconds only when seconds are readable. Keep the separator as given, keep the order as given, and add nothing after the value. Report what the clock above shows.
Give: 7:18
